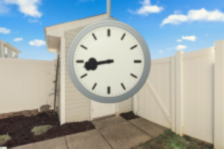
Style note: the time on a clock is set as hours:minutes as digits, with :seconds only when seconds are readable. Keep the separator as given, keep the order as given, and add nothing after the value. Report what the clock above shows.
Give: 8:43
